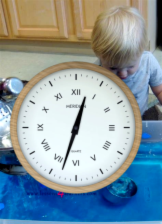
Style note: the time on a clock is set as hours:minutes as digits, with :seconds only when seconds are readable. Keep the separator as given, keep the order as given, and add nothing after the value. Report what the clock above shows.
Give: 12:33
